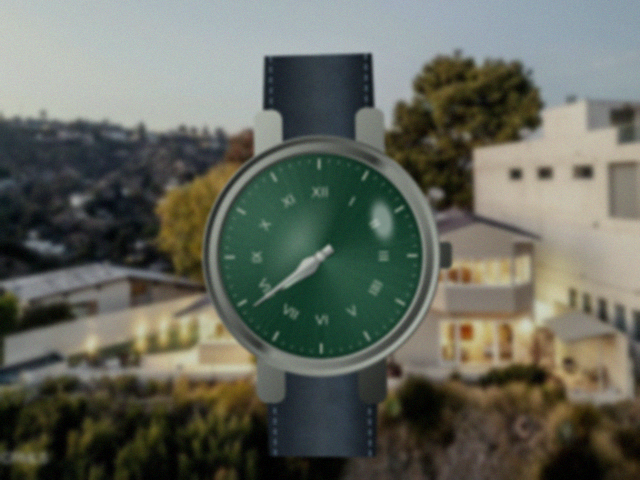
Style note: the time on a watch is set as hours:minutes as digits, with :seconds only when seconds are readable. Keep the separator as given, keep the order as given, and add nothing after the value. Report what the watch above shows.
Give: 7:39
